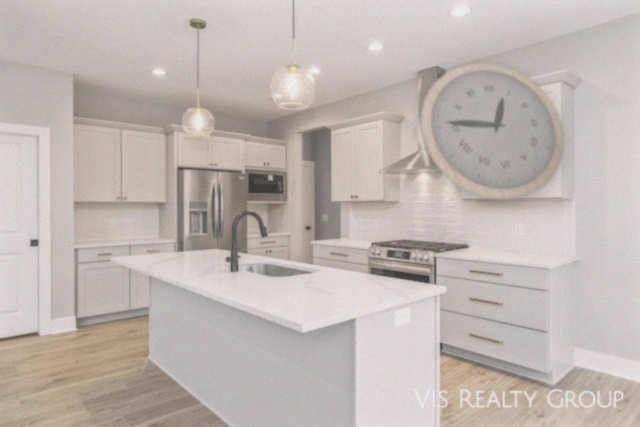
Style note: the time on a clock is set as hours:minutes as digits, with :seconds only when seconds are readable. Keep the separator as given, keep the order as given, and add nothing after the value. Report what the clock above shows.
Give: 12:46
